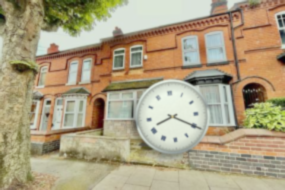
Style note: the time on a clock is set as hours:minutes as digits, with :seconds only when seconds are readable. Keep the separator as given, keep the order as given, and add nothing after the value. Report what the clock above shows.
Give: 8:20
